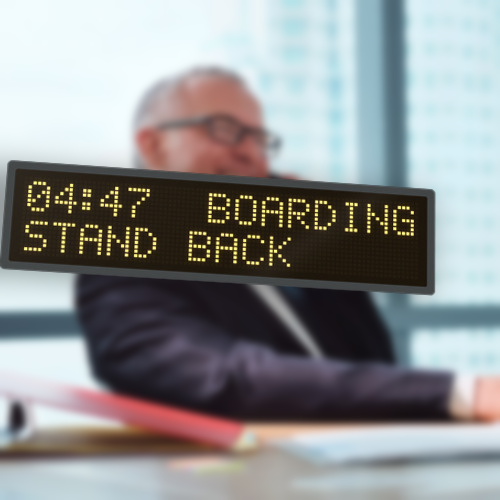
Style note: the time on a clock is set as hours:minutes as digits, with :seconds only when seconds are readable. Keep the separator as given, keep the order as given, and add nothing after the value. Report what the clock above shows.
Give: 4:47
